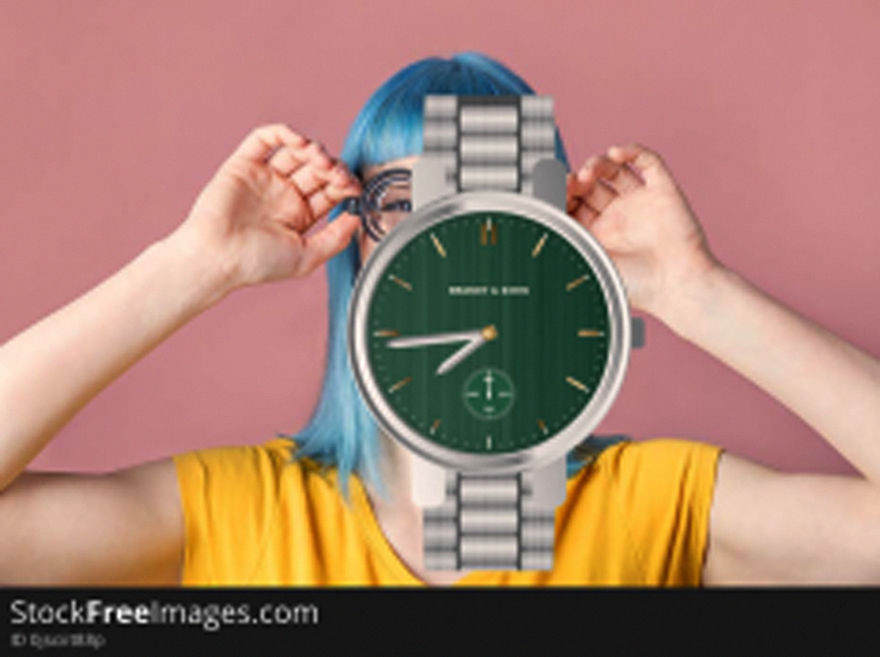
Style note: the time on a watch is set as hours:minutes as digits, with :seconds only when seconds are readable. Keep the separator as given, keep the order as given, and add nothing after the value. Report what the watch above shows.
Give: 7:44
